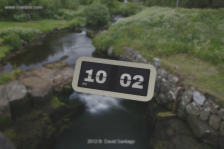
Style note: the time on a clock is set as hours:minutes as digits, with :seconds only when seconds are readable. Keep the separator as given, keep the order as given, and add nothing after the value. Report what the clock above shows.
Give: 10:02
